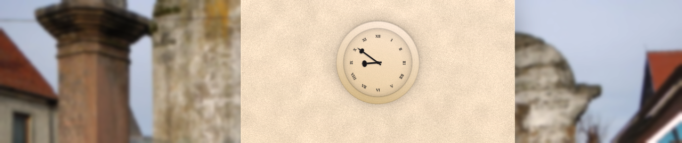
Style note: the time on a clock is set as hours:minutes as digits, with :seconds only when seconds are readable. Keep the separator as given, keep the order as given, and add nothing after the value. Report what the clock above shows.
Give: 8:51
